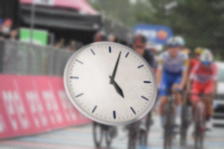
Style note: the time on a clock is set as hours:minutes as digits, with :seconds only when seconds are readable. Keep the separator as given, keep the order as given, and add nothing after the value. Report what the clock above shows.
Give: 5:03
